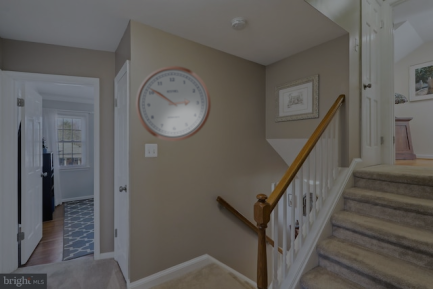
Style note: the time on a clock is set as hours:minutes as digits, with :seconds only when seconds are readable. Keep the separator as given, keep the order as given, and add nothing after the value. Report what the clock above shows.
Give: 2:51
